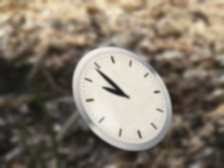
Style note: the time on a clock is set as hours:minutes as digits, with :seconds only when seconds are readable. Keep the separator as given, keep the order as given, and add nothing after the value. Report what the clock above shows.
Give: 9:54
